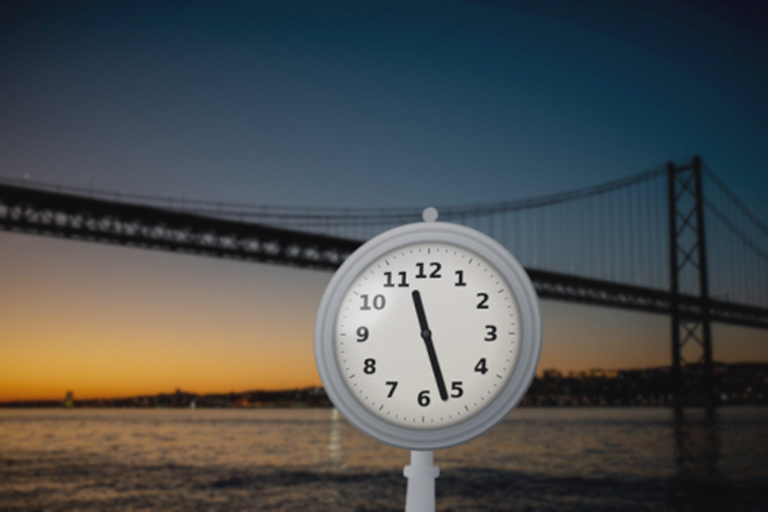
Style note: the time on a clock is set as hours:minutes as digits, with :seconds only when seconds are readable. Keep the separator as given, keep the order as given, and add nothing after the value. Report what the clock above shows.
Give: 11:27
